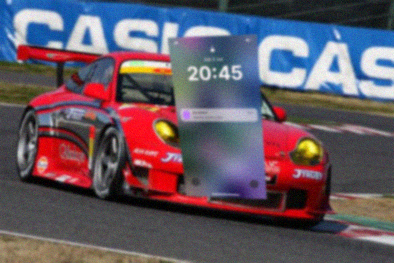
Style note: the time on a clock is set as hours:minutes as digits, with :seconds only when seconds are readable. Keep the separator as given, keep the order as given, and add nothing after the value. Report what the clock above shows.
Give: 20:45
